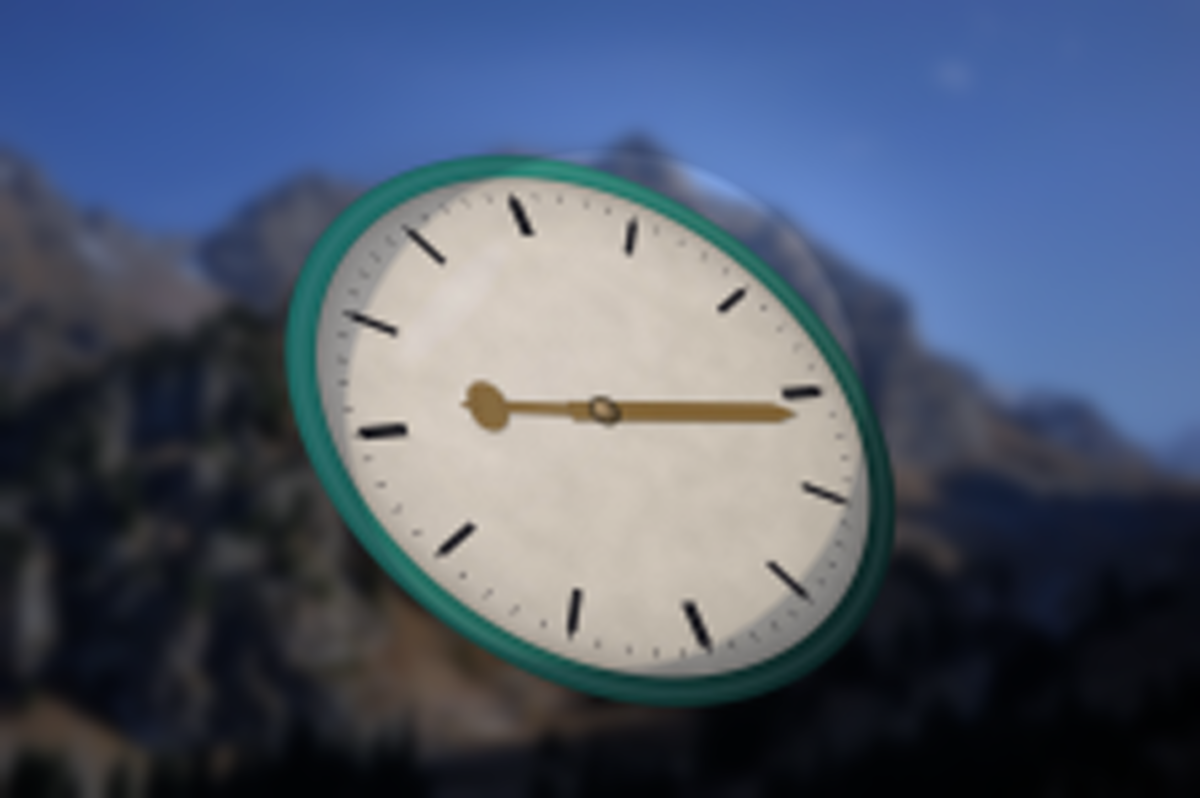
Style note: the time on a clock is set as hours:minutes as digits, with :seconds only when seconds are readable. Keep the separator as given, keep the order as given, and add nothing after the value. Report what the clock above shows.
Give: 9:16
